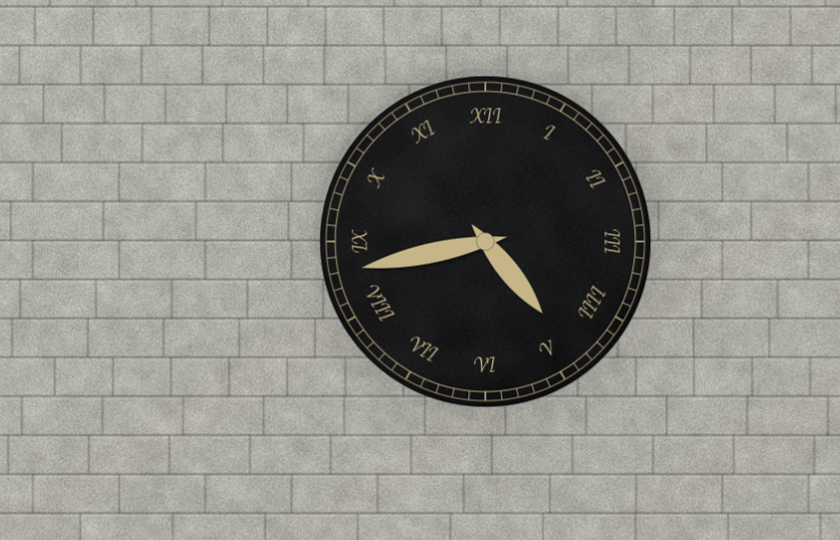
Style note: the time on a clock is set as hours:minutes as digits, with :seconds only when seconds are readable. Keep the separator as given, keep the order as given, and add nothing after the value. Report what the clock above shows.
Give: 4:43
